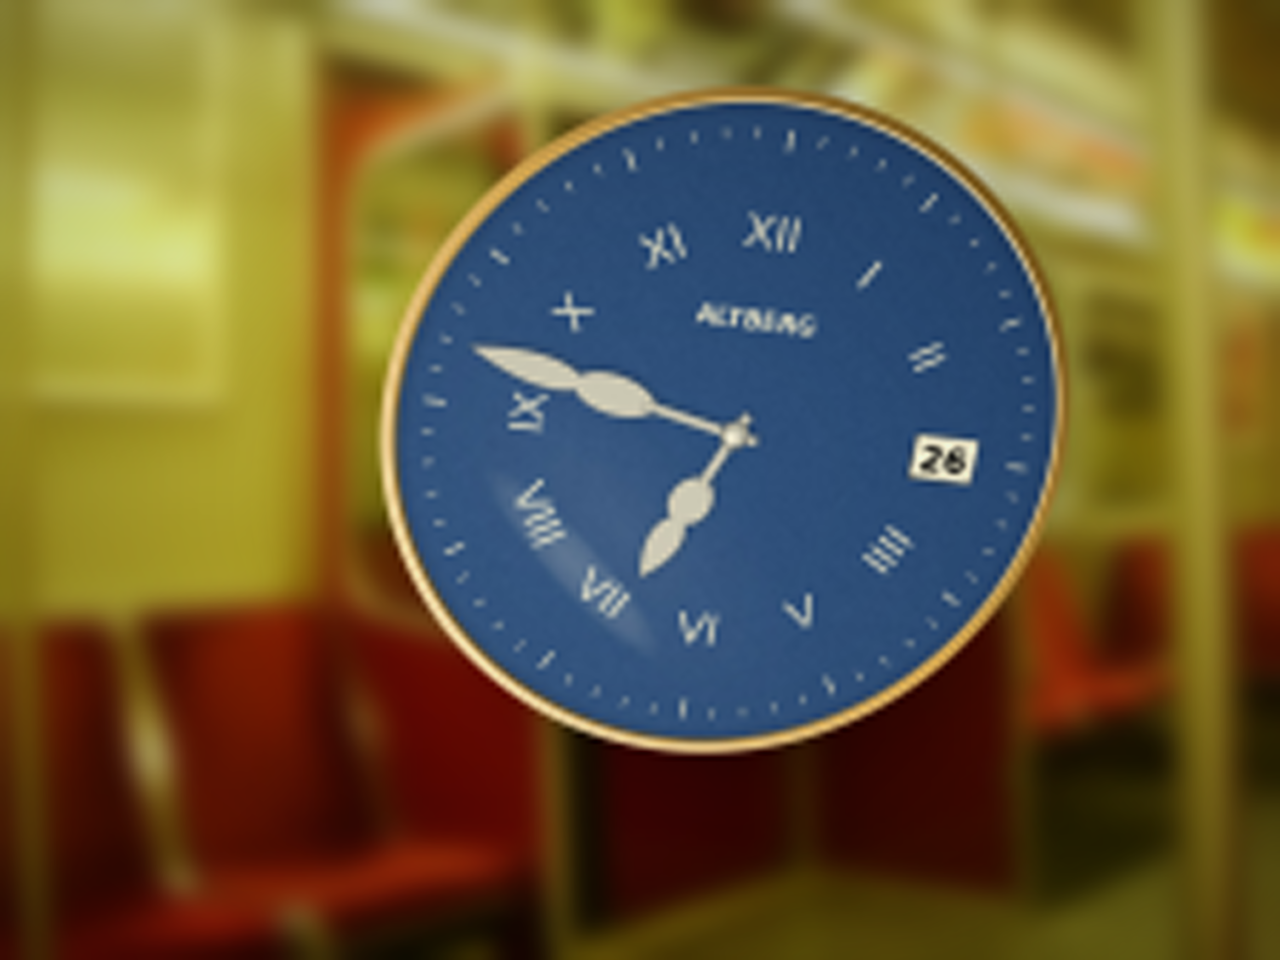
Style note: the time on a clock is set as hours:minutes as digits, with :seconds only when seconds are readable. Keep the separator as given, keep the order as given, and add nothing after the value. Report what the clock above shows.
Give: 6:47
